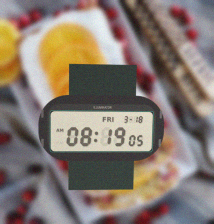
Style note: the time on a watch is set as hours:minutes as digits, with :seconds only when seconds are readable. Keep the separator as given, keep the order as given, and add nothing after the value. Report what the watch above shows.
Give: 8:19:05
